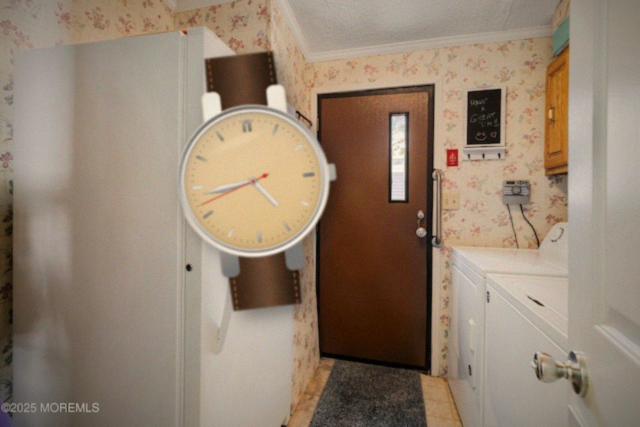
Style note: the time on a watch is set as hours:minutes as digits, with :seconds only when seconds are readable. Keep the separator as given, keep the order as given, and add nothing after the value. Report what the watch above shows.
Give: 4:43:42
